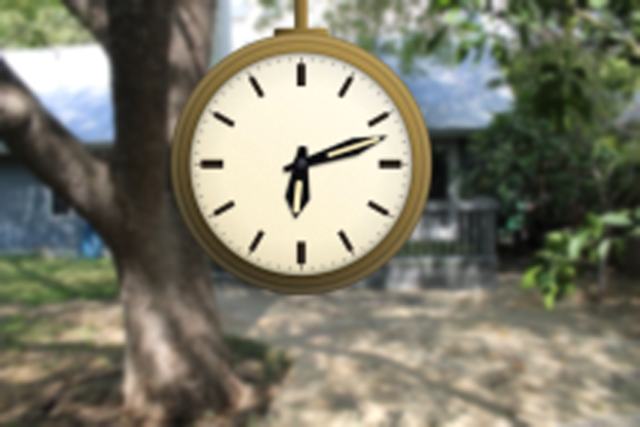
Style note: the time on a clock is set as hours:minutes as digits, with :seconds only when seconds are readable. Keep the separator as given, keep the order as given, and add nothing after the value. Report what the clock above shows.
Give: 6:12
